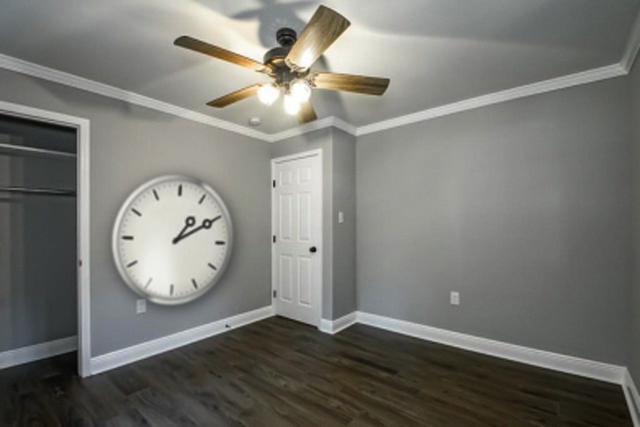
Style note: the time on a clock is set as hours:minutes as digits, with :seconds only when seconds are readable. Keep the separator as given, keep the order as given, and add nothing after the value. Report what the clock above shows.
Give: 1:10
